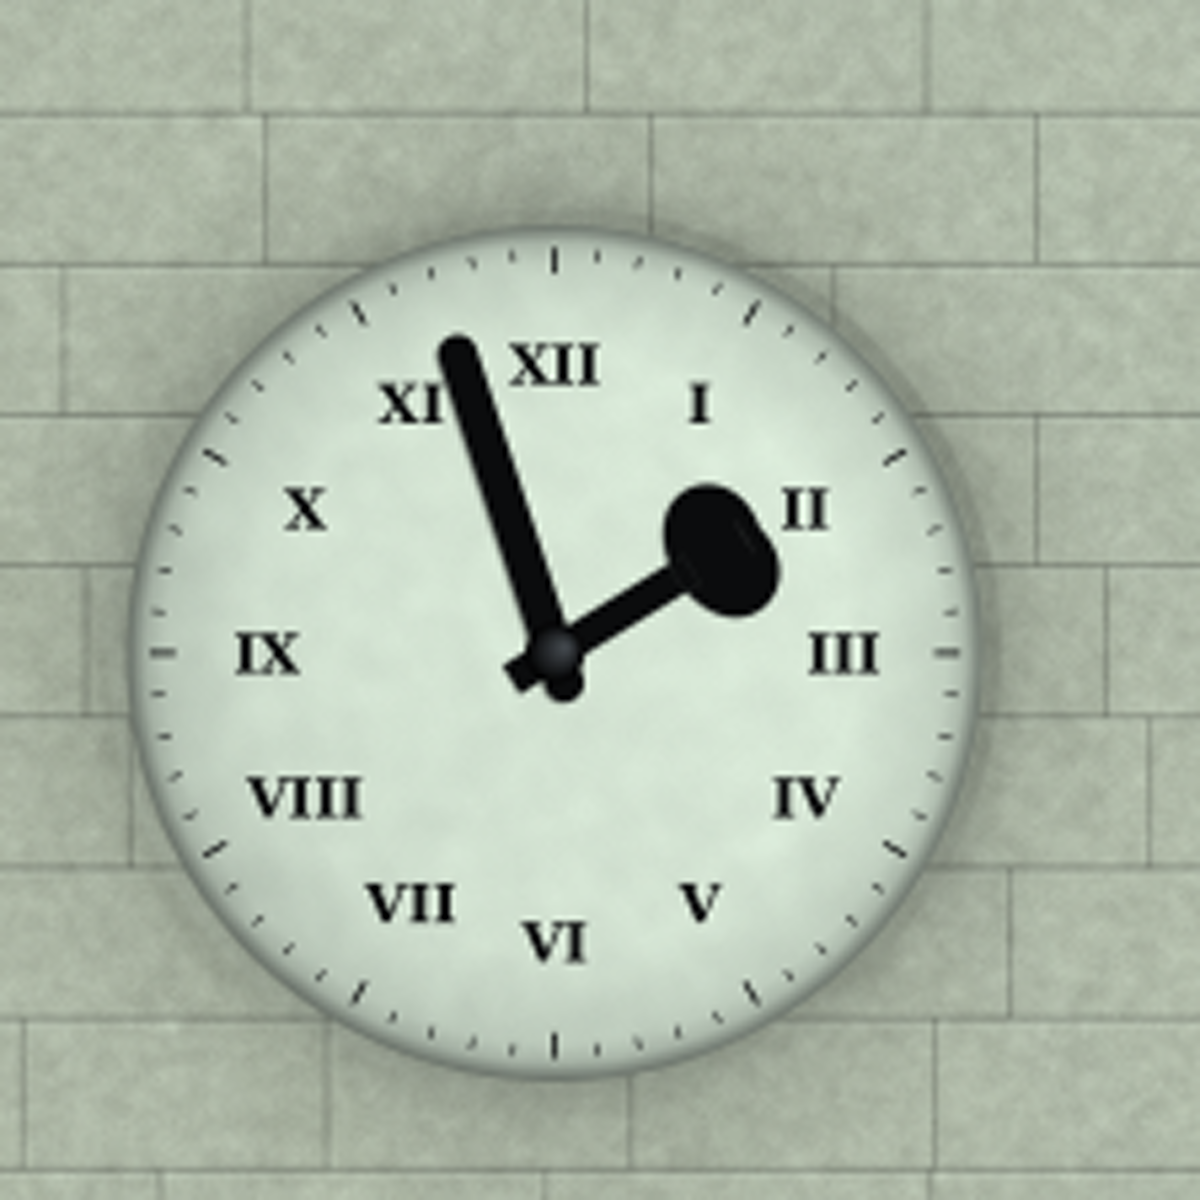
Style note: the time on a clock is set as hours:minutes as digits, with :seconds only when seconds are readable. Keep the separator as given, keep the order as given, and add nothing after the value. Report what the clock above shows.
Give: 1:57
